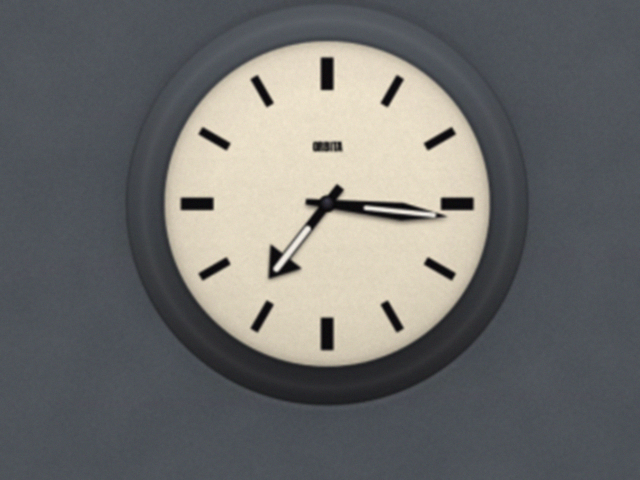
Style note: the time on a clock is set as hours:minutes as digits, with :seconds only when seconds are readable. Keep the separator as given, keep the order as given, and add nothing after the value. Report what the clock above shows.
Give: 7:16
